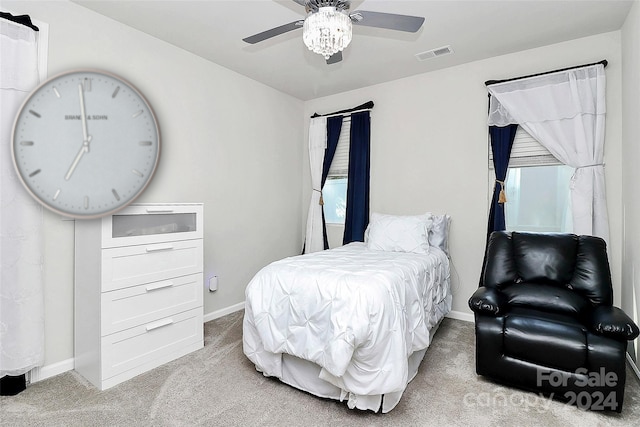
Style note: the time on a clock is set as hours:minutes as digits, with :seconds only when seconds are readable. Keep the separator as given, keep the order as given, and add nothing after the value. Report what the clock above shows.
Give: 6:59
